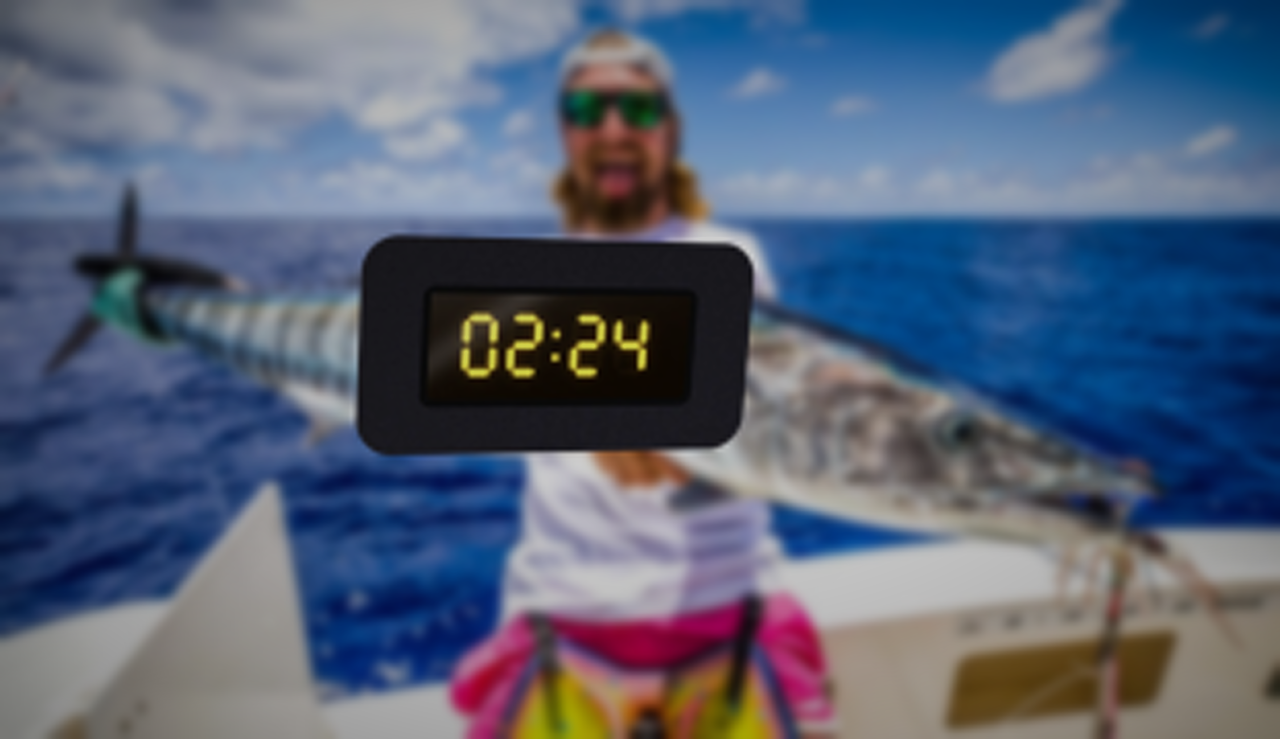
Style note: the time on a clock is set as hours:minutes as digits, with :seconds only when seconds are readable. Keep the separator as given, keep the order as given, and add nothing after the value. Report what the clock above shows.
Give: 2:24
